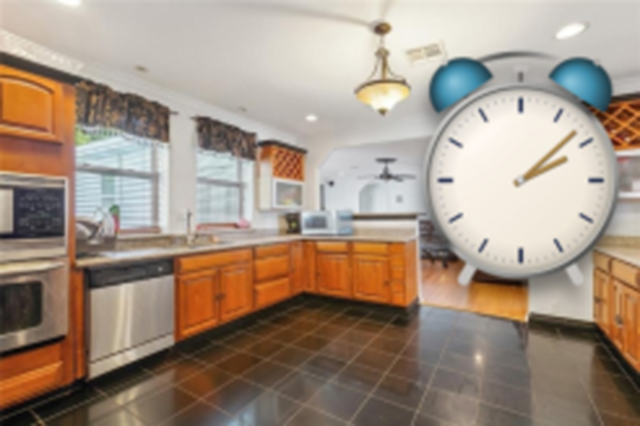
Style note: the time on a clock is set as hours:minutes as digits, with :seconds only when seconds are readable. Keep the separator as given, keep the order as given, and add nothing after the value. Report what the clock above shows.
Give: 2:08
